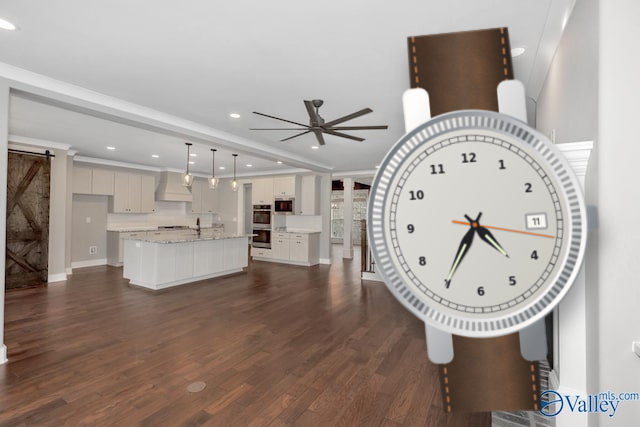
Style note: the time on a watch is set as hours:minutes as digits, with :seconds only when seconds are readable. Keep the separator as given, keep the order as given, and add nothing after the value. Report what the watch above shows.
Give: 4:35:17
